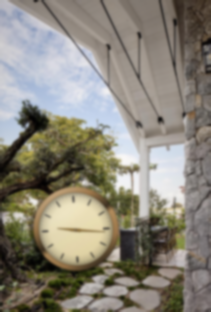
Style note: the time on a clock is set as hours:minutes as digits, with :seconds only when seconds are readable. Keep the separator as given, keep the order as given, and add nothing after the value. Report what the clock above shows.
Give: 9:16
